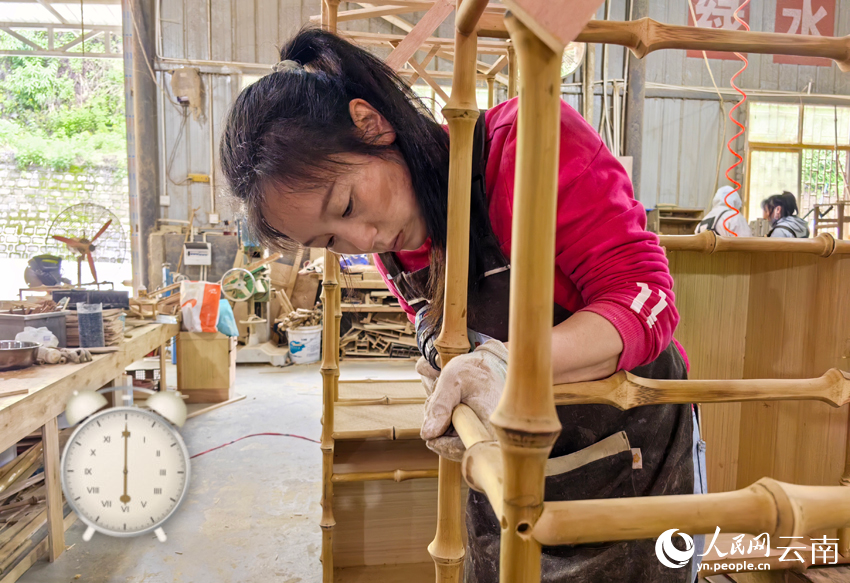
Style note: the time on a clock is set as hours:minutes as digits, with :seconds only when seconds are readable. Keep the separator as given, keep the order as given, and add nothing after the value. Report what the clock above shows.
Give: 6:00
